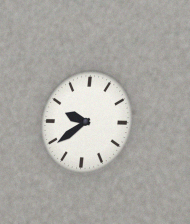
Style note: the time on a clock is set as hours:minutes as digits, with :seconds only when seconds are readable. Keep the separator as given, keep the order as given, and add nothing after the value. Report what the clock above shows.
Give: 9:39
